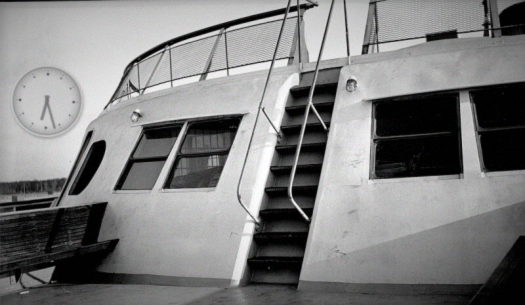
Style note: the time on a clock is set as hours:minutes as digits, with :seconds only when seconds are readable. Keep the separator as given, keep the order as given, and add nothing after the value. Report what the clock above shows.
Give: 6:27
